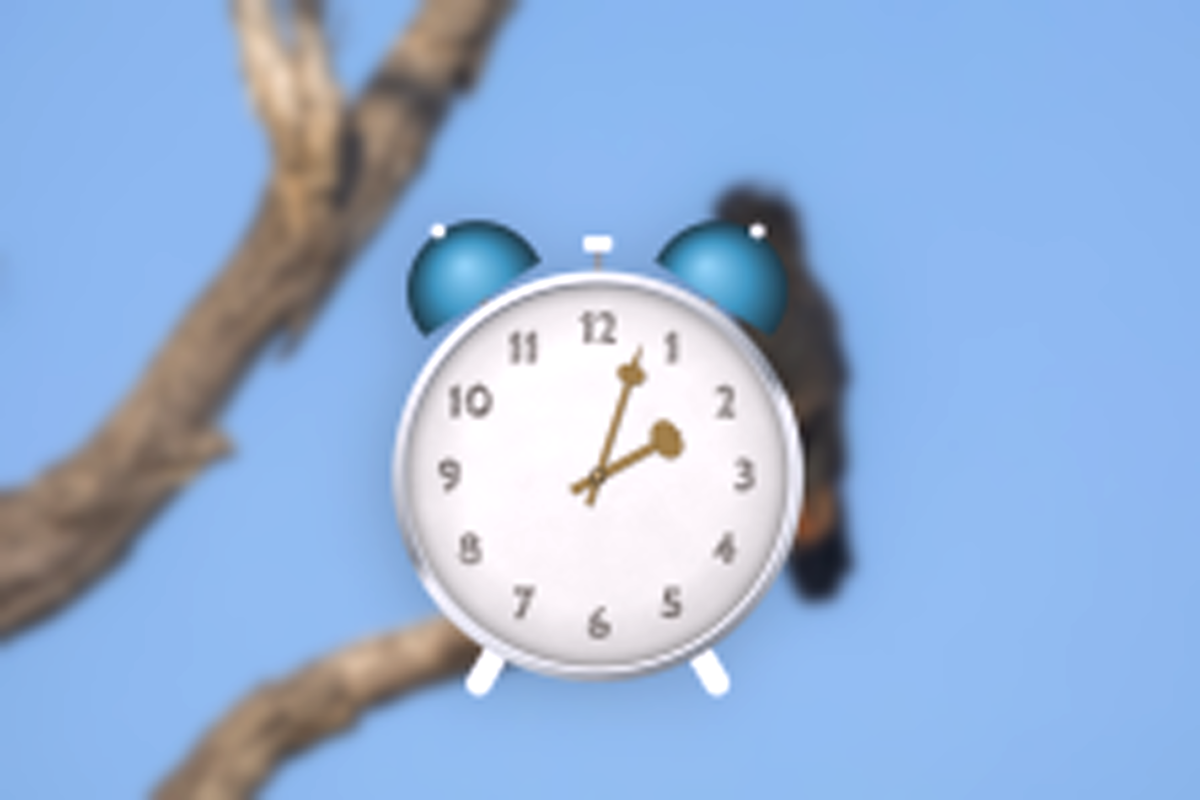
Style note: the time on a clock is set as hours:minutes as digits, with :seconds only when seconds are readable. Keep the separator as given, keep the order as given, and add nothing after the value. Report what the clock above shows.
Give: 2:03
